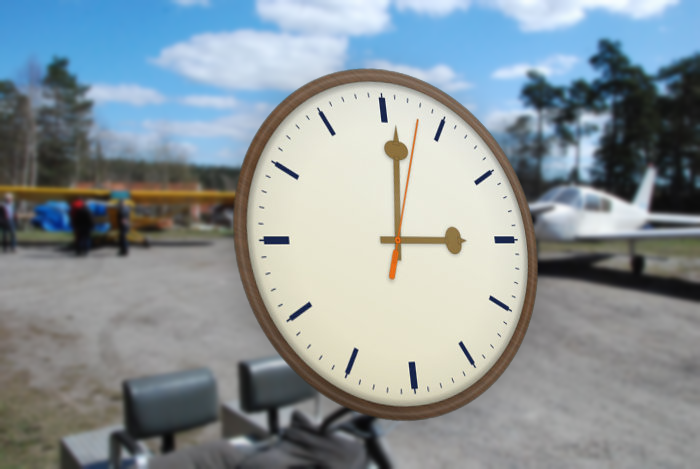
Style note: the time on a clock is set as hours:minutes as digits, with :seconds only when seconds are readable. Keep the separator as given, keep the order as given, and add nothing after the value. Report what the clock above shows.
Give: 3:01:03
